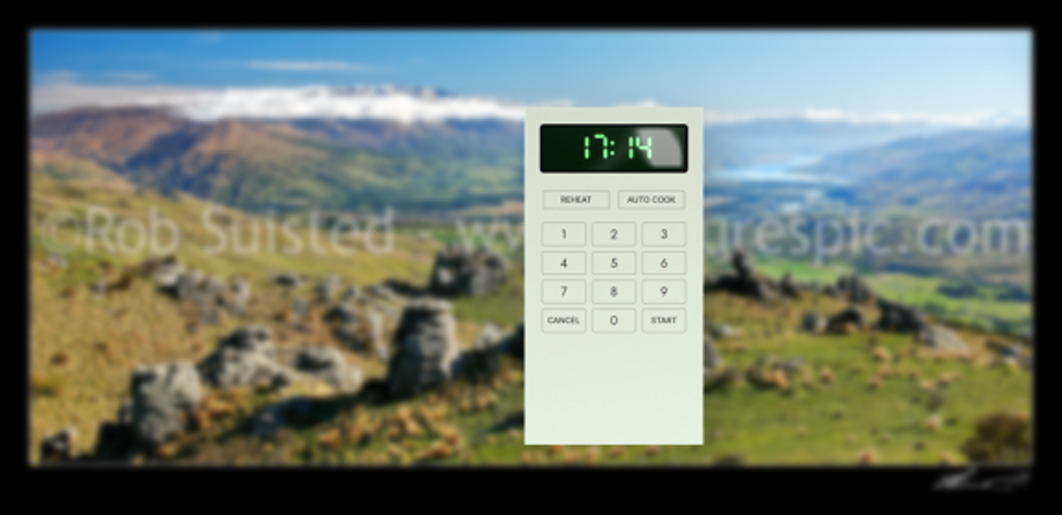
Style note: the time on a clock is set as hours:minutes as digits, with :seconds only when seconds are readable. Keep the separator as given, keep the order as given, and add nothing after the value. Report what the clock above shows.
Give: 17:14
